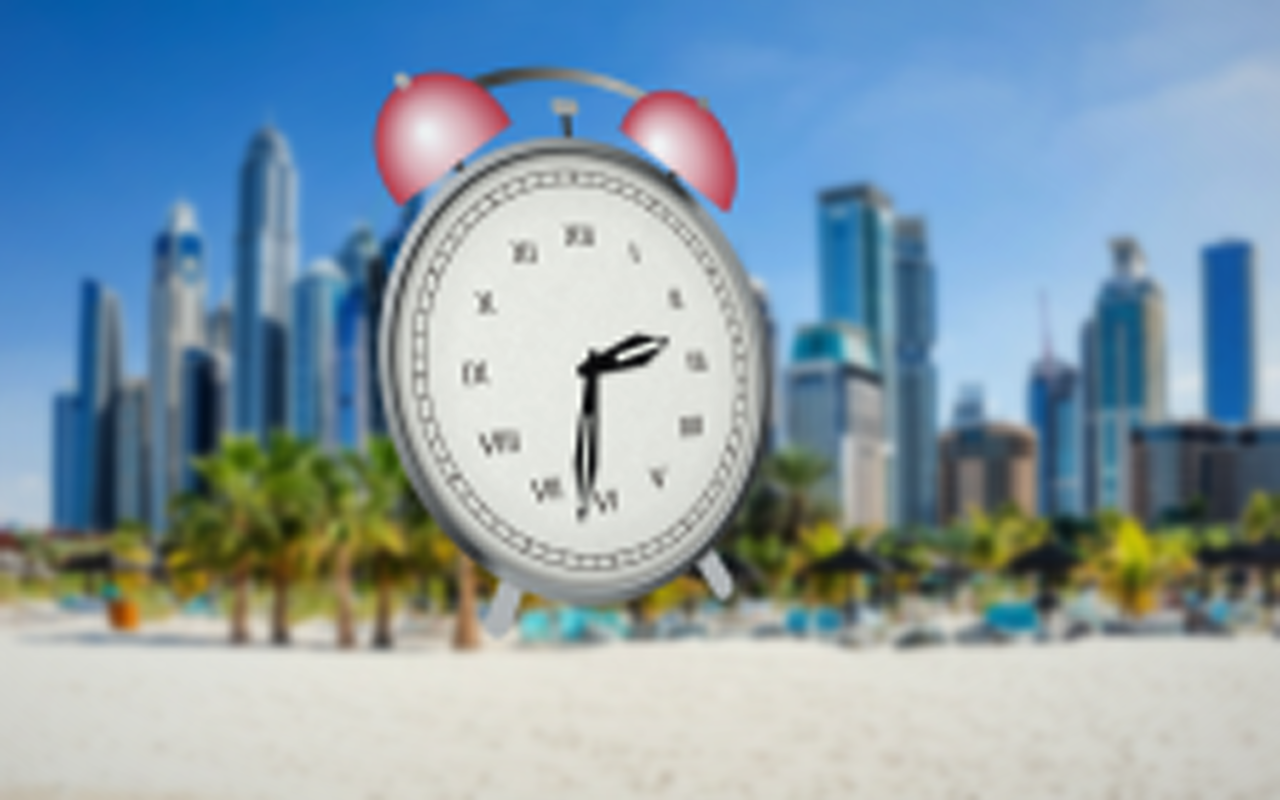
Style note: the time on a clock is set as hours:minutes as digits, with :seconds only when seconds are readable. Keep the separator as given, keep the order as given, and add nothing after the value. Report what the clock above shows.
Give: 2:32
